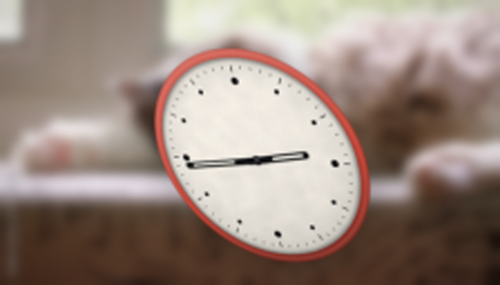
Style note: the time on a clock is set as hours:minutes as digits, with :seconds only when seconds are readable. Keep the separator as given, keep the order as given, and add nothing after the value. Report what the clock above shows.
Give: 2:44
